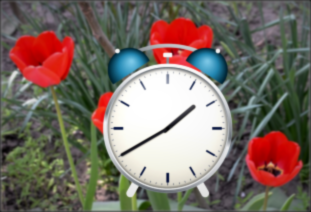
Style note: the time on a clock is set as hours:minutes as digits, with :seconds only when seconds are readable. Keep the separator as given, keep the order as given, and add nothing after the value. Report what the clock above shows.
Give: 1:40
